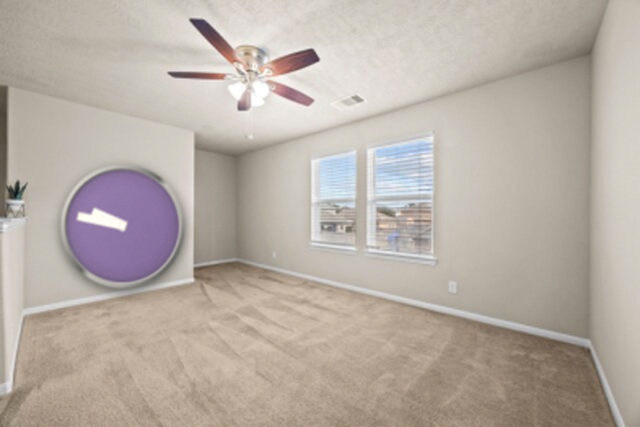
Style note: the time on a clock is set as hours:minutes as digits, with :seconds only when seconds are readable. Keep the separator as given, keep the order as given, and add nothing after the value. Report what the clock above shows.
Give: 9:47
